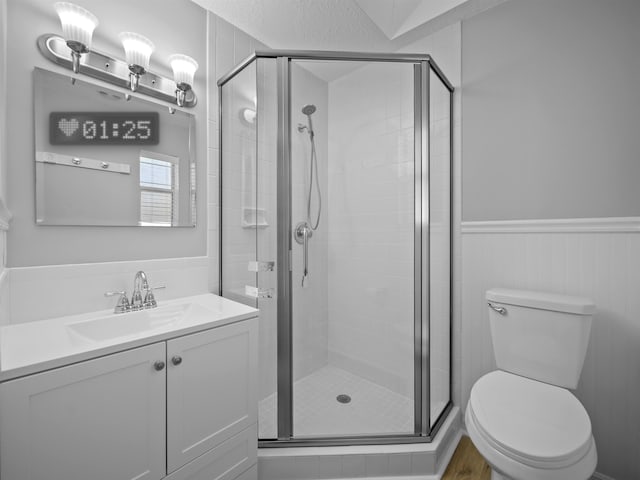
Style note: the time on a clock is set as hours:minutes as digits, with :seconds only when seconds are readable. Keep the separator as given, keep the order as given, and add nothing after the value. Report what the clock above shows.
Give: 1:25
